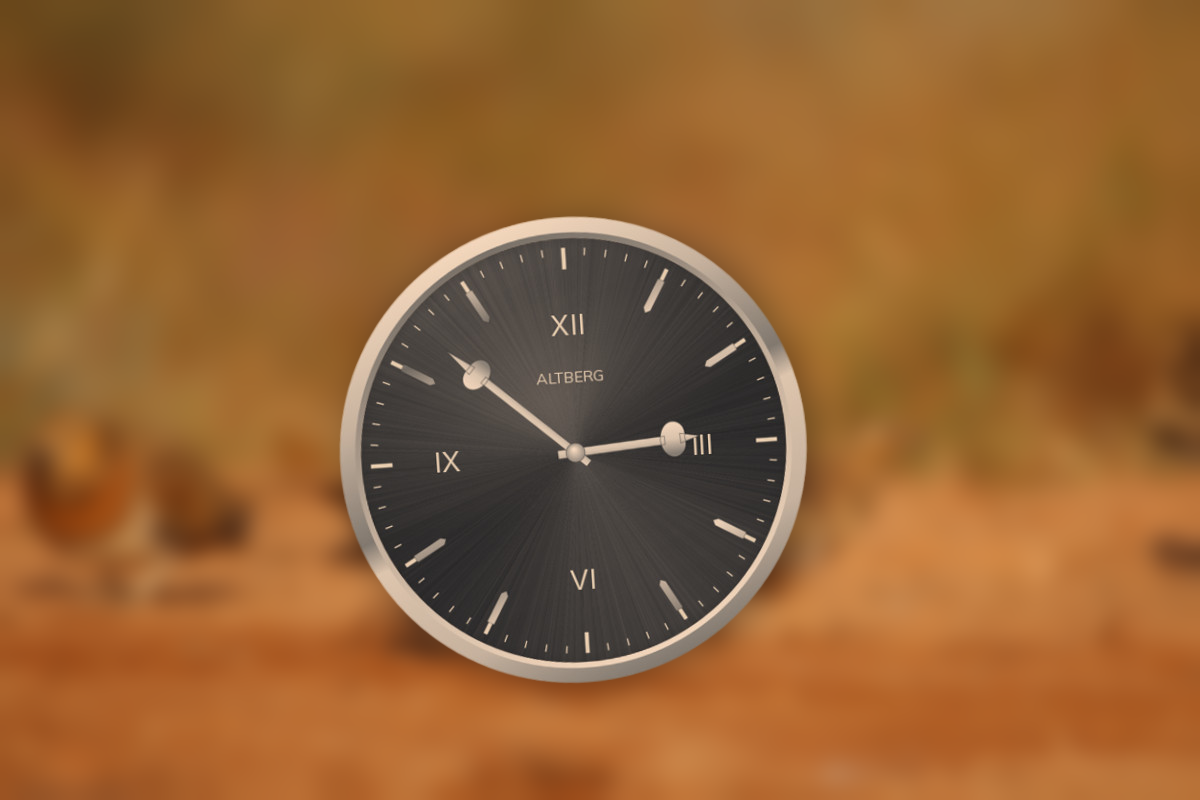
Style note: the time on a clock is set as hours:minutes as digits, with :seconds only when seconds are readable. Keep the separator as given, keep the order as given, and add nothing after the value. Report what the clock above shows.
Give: 2:52
